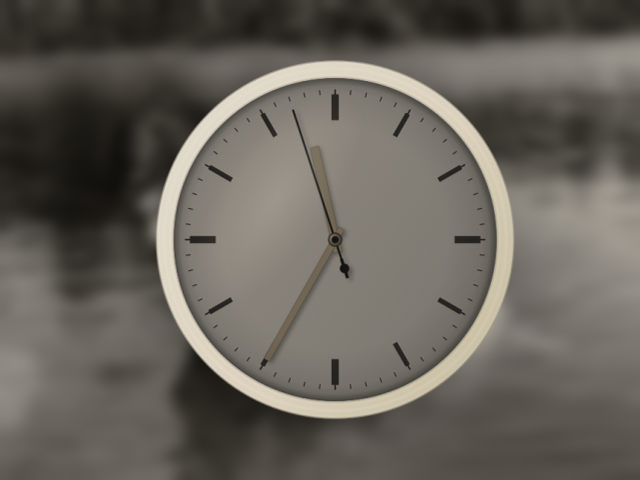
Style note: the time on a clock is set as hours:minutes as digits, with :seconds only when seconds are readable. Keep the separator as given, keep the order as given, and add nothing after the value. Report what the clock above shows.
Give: 11:34:57
